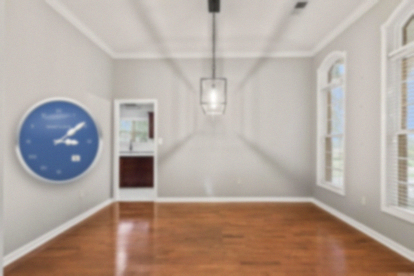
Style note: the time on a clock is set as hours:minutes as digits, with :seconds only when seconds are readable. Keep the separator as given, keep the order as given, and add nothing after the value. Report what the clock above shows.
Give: 3:09
